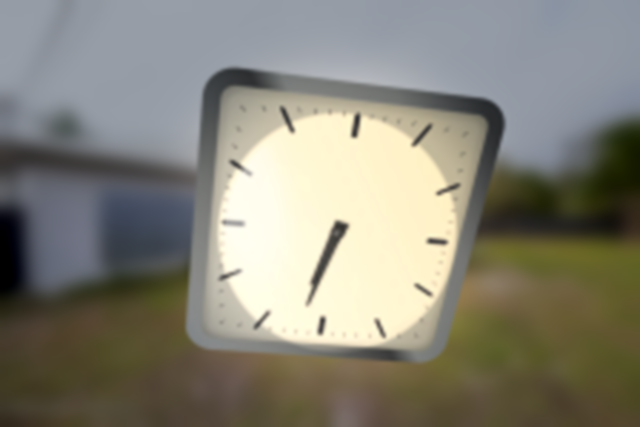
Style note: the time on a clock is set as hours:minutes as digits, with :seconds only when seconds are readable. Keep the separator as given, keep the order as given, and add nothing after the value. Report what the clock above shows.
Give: 6:32
